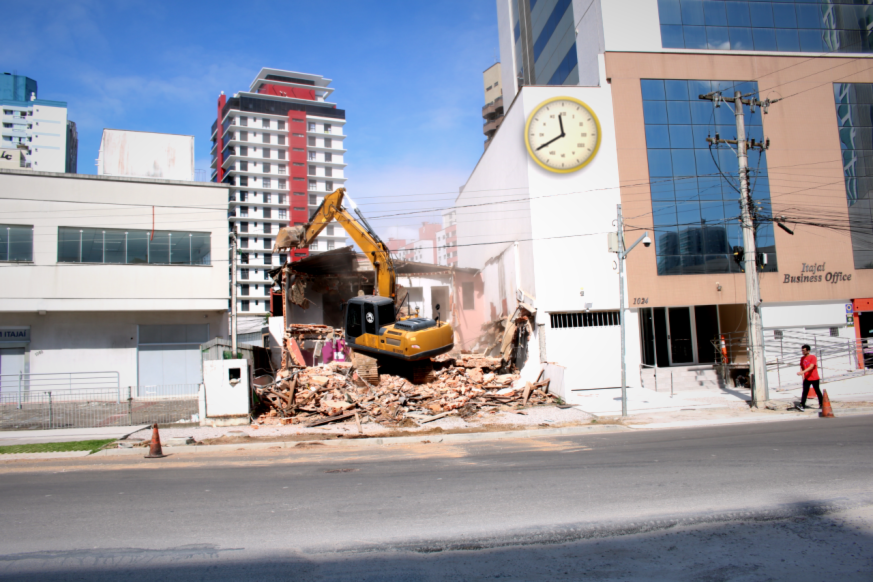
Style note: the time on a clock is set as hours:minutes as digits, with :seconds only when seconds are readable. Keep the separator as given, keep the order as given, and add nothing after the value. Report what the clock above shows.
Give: 11:40
